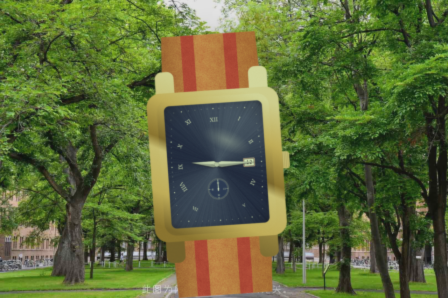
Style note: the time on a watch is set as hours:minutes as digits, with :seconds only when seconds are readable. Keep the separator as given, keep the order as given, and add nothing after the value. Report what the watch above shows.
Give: 9:15
